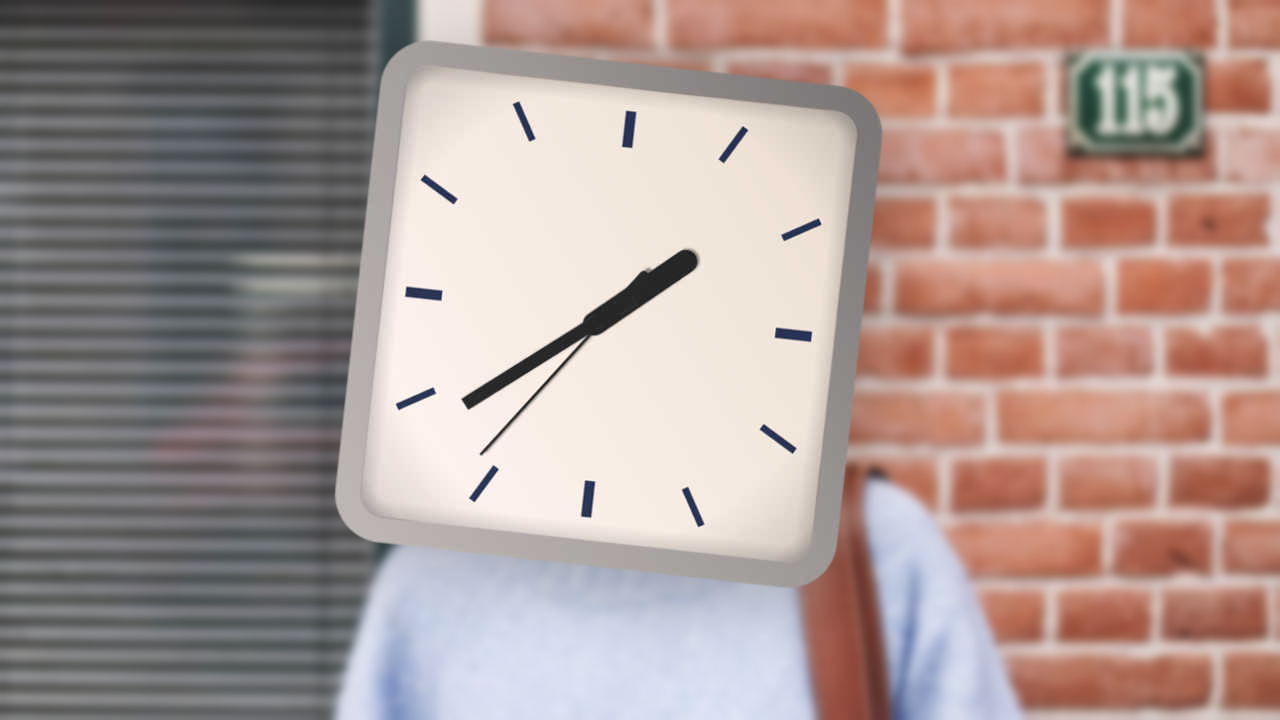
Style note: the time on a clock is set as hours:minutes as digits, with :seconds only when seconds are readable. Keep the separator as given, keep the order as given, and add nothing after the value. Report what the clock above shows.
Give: 1:38:36
